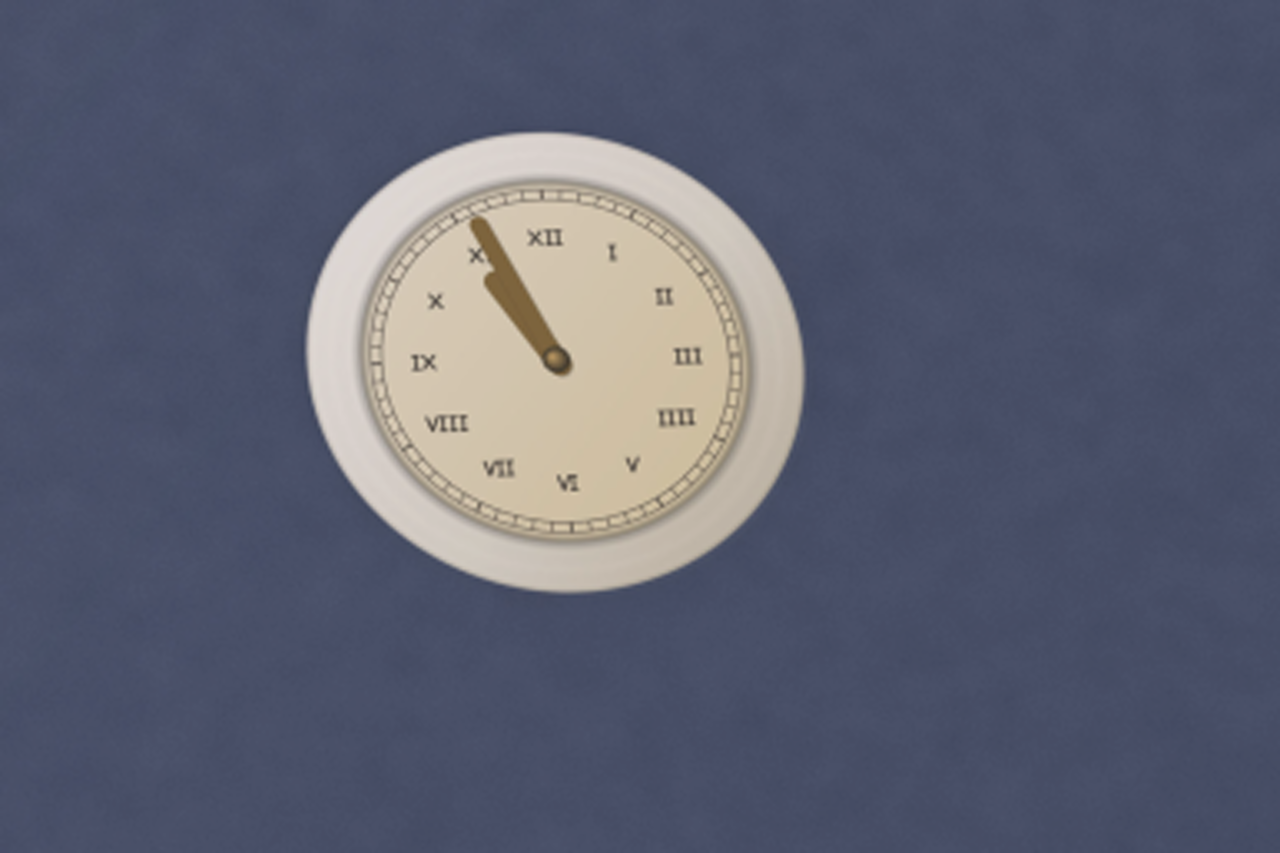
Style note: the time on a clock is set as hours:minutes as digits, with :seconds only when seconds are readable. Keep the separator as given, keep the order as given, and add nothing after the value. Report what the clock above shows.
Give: 10:56
